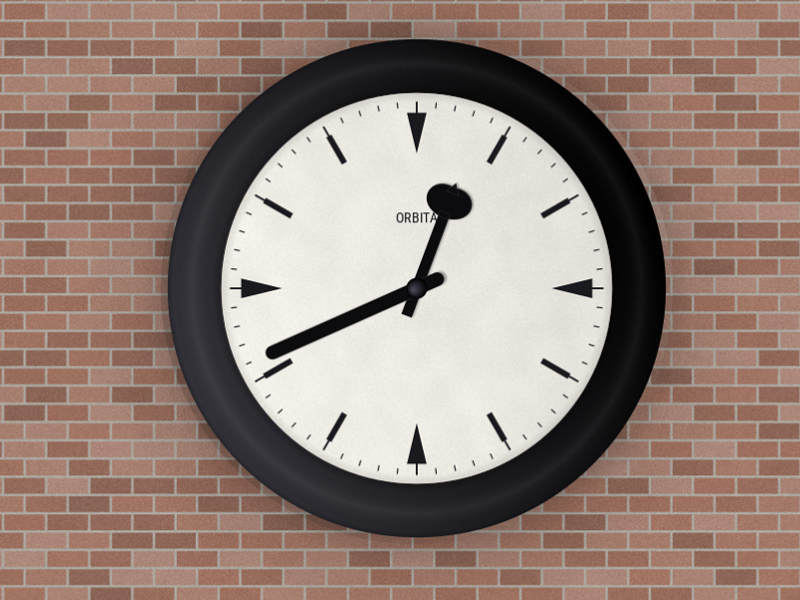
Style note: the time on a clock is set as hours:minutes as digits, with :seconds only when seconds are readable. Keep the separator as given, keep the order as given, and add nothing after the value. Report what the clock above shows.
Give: 12:41
